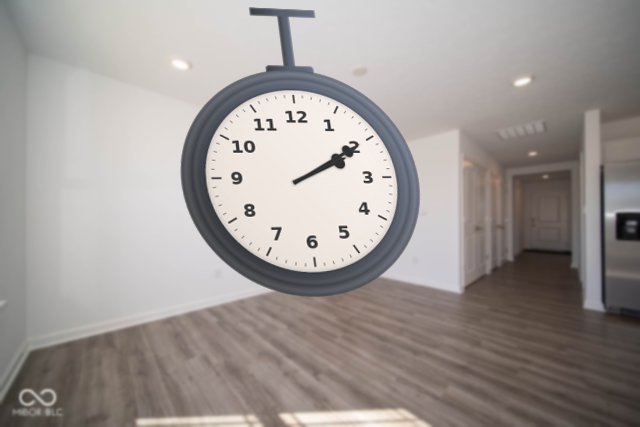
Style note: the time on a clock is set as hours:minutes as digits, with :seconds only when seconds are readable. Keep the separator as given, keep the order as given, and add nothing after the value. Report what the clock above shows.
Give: 2:10
